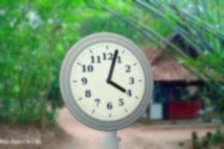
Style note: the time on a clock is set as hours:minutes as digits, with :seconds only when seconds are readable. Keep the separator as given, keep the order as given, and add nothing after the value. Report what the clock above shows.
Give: 4:03
